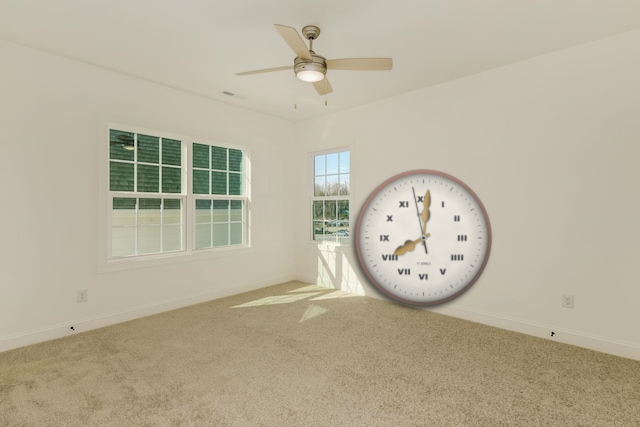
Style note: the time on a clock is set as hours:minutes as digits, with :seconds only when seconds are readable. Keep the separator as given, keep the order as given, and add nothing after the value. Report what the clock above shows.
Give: 8:00:58
